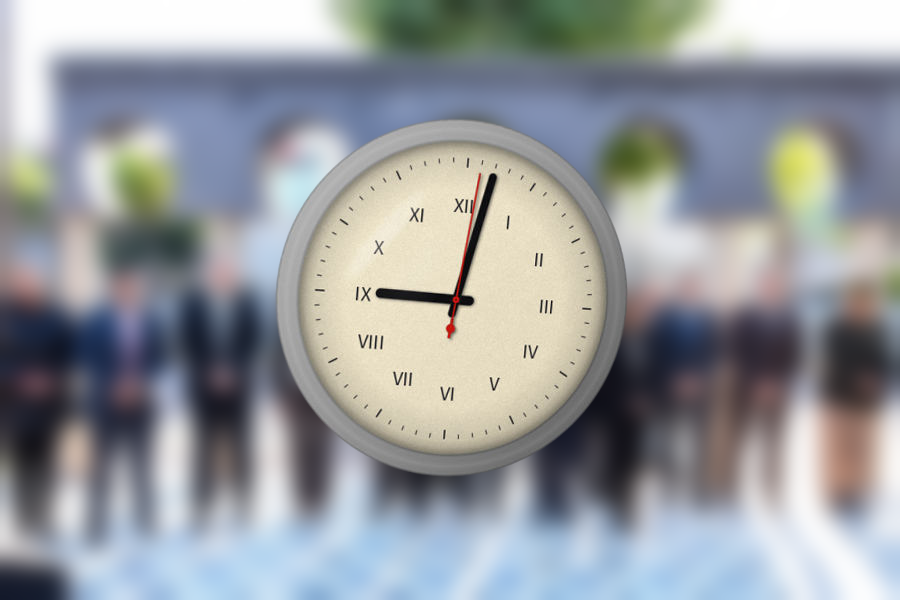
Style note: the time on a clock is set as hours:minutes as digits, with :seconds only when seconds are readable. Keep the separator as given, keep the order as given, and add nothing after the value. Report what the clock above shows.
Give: 9:02:01
